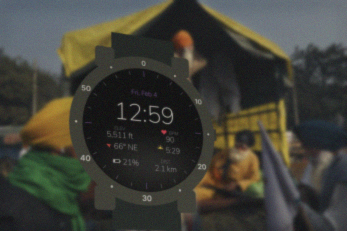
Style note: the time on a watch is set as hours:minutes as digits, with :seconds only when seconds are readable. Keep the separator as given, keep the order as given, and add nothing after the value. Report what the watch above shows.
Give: 12:59
